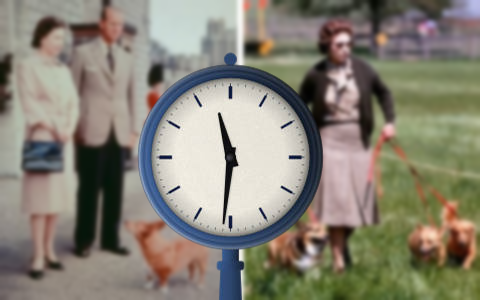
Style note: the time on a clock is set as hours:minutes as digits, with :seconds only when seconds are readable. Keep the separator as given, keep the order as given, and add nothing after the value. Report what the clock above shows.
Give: 11:31
